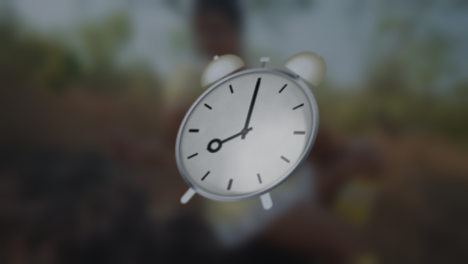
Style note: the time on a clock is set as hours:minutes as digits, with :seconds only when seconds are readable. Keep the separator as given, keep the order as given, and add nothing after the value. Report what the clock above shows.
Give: 8:00
